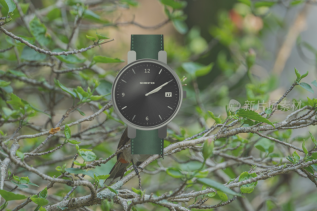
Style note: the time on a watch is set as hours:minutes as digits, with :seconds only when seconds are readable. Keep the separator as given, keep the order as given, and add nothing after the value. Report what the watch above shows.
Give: 2:10
